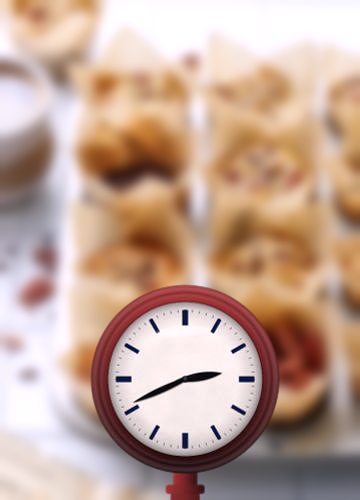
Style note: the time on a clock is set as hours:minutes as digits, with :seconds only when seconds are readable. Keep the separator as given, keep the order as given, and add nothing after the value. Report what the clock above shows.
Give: 2:41
